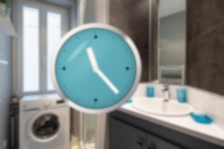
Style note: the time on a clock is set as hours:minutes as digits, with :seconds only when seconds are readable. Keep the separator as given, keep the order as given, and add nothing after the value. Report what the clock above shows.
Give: 11:23
